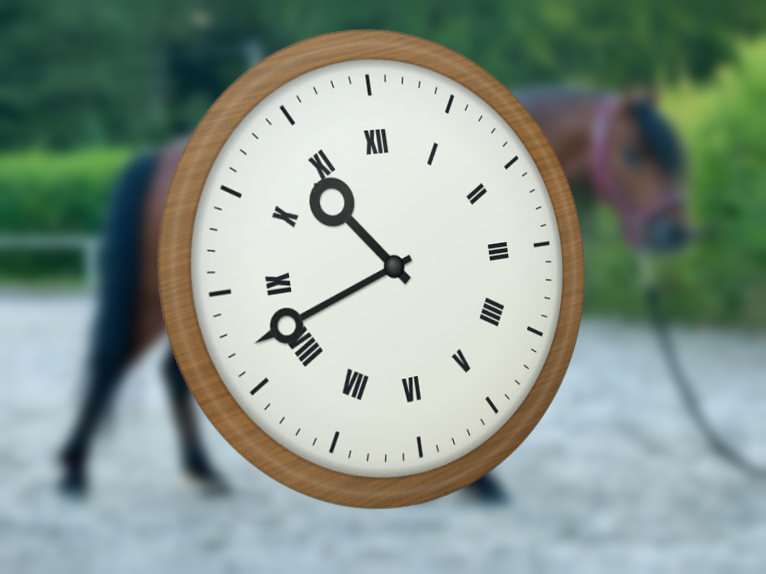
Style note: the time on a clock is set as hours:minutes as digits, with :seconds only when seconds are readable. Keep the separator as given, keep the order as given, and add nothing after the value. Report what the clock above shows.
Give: 10:42
